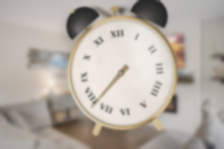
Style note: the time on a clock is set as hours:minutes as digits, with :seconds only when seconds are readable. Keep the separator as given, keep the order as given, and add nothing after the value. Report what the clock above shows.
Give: 7:38
